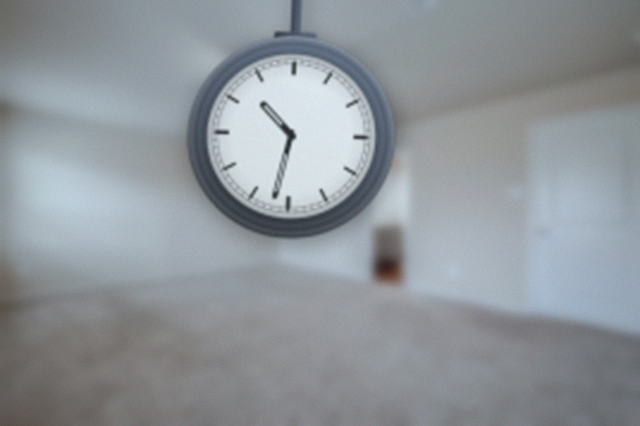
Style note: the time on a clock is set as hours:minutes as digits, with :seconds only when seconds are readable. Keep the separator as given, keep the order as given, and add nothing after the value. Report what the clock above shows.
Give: 10:32
